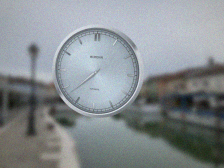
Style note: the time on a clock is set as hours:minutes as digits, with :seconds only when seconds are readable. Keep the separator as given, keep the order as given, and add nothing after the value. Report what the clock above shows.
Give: 7:38
